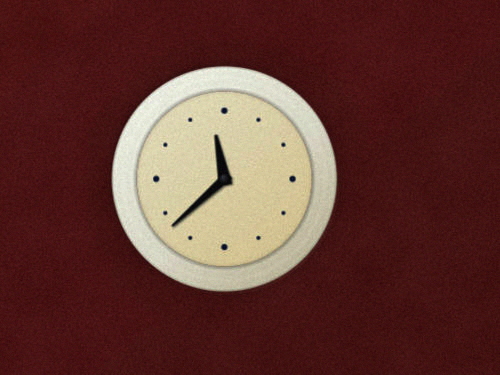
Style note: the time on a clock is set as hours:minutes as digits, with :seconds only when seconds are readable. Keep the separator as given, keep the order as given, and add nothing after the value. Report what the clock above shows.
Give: 11:38
